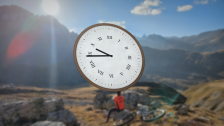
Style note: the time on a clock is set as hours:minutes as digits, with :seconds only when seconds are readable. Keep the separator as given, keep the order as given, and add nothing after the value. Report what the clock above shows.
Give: 9:44
